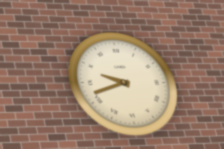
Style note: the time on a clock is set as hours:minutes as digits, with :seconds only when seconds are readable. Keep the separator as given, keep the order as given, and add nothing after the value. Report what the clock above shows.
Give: 9:42
